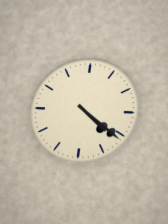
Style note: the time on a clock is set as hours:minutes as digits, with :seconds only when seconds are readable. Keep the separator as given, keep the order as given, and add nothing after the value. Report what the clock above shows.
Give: 4:21
